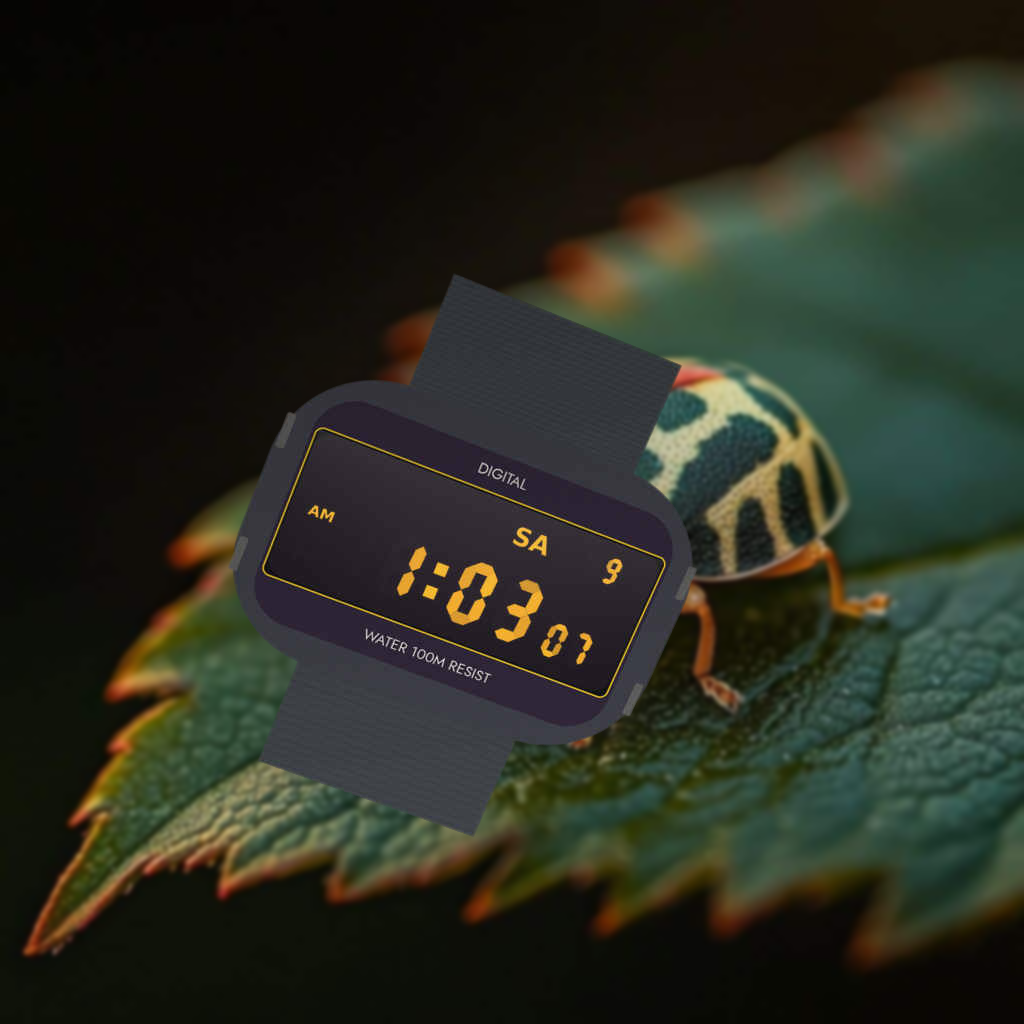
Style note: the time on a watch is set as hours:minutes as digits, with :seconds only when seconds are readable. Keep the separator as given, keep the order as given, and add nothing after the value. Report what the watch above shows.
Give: 1:03:07
